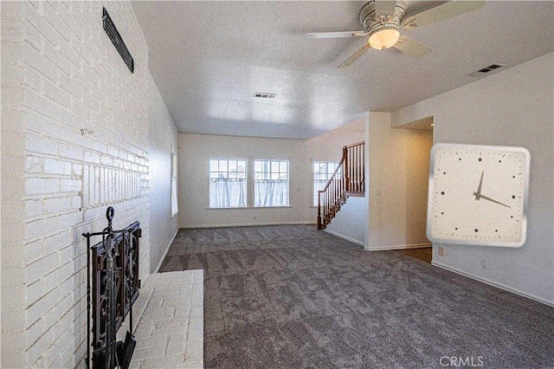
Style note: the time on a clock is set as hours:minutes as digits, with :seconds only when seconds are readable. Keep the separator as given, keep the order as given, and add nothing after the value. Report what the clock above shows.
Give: 12:18
